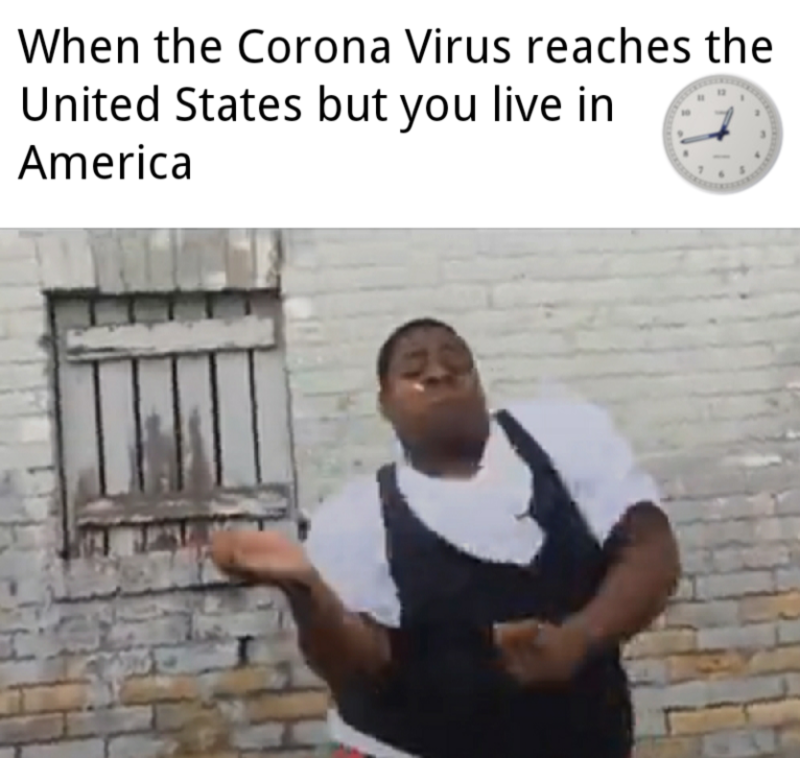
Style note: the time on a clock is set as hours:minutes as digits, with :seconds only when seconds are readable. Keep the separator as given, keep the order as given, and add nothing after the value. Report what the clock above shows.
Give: 12:43
